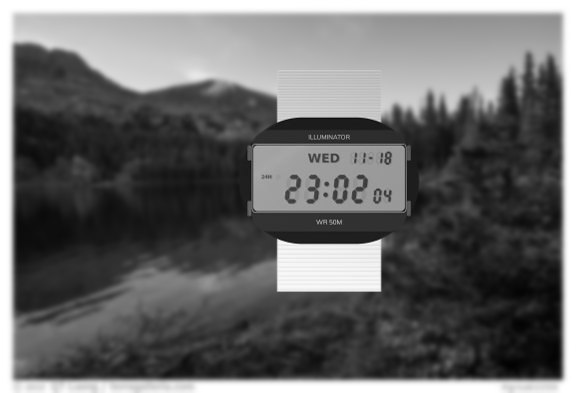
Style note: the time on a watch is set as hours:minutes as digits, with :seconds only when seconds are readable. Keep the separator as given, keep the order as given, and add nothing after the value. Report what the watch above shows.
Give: 23:02:04
